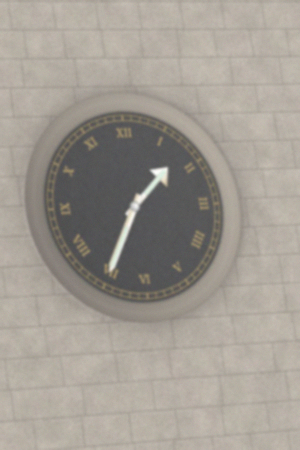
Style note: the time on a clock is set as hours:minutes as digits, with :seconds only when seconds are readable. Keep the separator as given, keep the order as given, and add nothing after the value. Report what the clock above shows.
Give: 1:35
